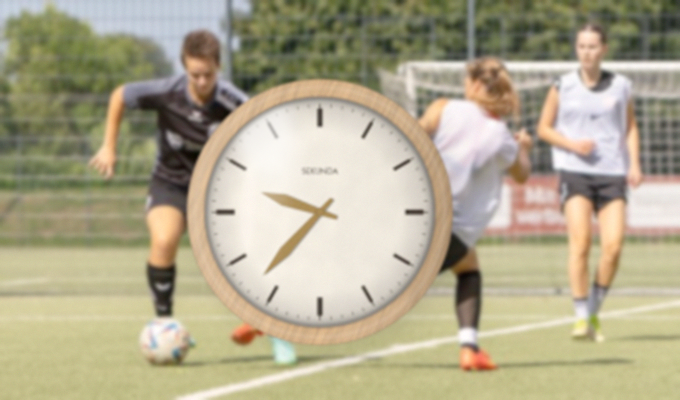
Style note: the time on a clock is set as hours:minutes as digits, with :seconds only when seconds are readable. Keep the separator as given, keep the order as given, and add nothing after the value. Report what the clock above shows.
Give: 9:37
